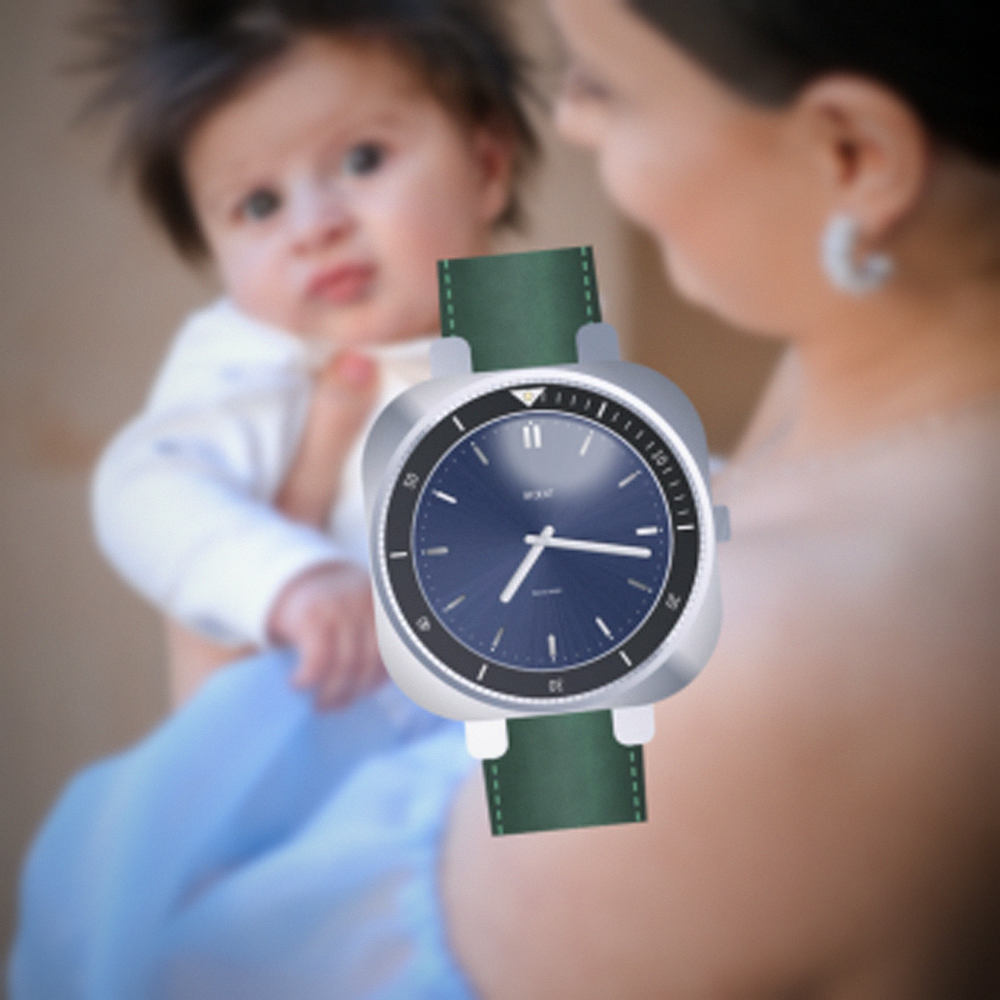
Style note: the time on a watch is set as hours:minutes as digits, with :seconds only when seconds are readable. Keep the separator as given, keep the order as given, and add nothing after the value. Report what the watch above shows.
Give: 7:17
